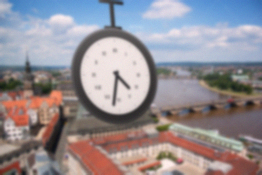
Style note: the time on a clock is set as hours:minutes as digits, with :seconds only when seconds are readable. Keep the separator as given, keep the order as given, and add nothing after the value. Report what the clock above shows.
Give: 4:32
